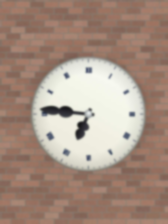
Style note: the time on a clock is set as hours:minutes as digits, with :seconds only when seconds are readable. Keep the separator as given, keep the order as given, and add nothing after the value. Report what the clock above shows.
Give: 6:46
